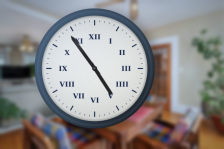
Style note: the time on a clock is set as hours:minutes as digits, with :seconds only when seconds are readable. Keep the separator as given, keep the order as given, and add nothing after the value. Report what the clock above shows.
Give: 4:54
